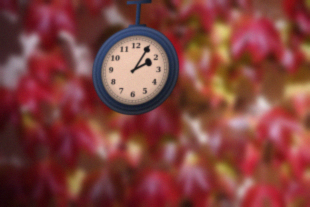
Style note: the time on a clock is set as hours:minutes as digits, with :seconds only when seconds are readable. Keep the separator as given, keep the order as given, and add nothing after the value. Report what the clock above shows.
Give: 2:05
